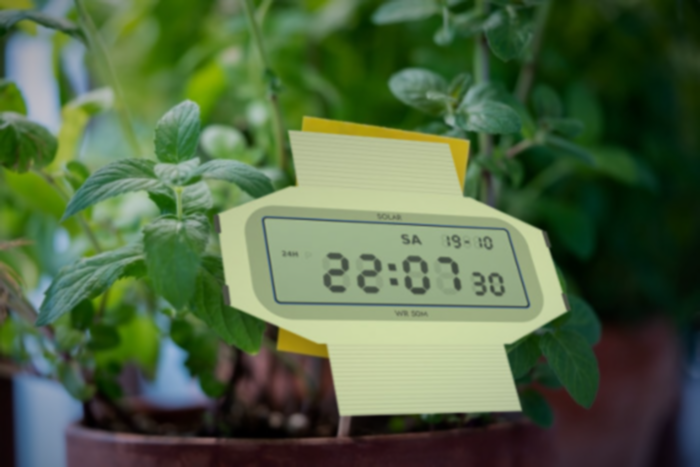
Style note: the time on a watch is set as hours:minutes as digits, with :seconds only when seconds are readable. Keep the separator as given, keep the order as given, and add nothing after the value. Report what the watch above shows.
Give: 22:07:30
